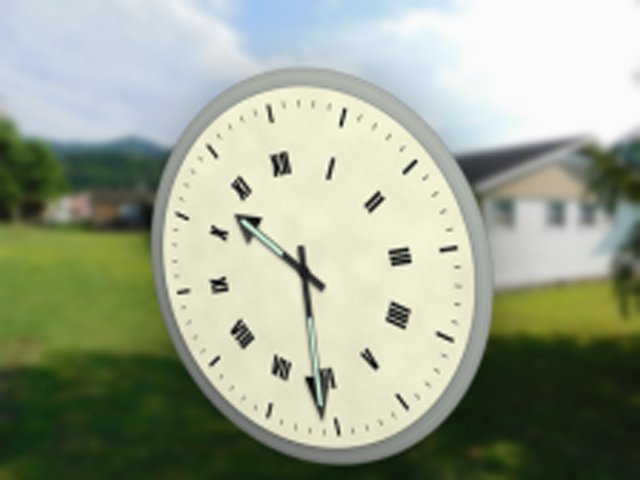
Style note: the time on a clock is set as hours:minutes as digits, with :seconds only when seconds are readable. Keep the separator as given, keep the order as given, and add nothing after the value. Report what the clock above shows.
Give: 10:31
